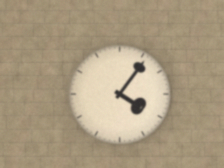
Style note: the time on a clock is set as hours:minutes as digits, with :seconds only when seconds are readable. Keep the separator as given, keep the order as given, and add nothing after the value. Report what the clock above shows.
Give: 4:06
